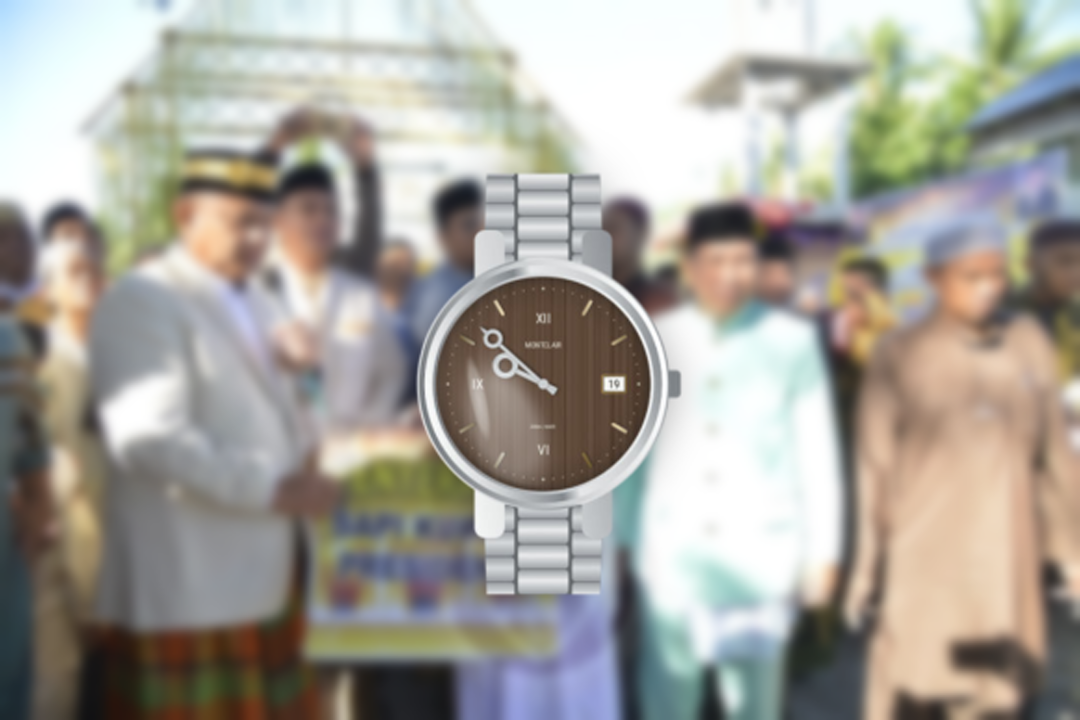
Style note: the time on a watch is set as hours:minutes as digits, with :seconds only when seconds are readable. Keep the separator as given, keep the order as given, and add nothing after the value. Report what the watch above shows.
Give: 9:52
